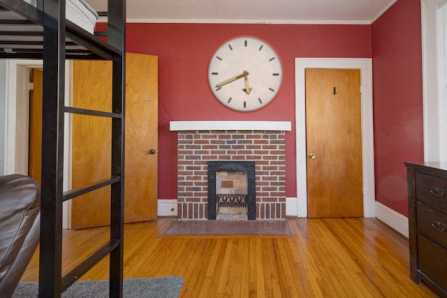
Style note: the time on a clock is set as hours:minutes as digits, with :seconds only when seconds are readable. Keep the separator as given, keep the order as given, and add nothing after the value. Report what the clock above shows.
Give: 5:41
